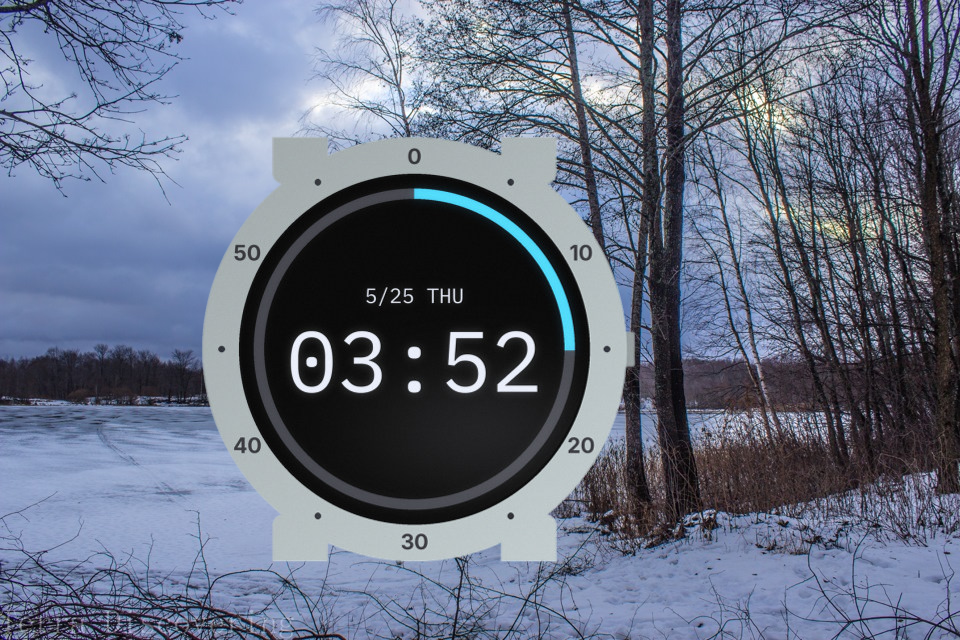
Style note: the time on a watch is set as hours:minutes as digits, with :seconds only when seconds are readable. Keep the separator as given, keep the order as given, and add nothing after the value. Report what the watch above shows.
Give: 3:52
